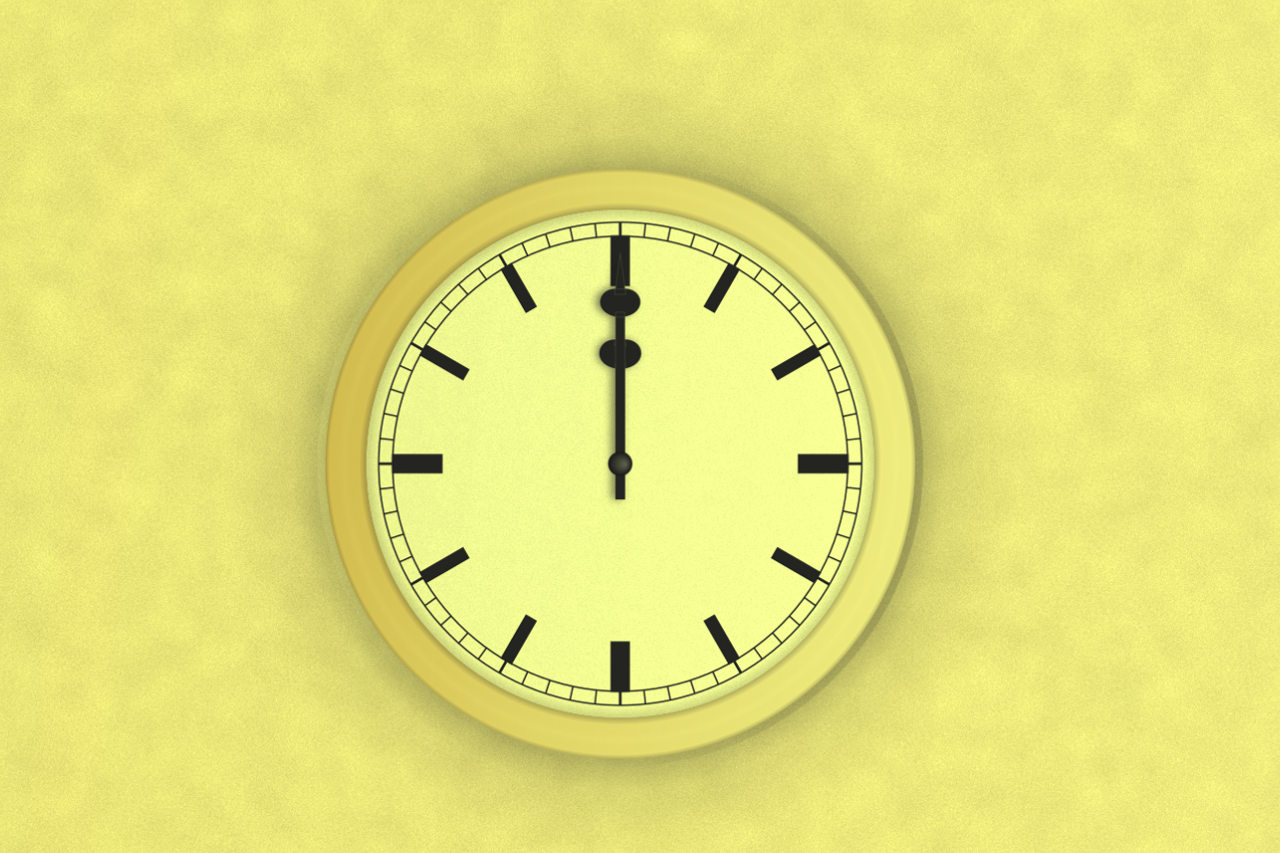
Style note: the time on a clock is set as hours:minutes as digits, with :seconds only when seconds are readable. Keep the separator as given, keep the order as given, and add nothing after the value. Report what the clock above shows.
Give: 12:00
